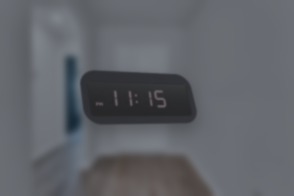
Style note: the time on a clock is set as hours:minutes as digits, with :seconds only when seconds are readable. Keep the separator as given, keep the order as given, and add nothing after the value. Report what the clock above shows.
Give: 11:15
